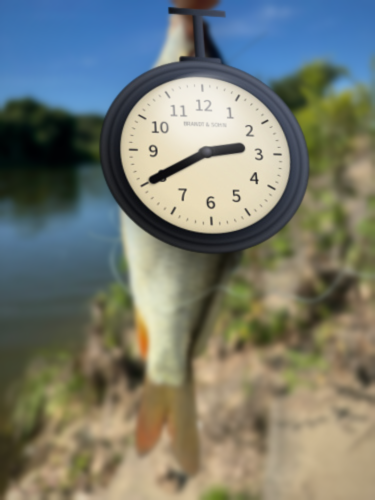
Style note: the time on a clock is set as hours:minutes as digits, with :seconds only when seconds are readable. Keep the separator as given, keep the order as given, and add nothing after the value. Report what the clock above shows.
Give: 2:40
